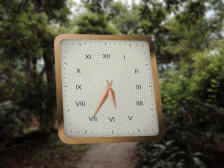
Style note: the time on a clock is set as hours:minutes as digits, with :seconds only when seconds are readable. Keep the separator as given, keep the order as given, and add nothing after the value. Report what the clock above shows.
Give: 5:35
